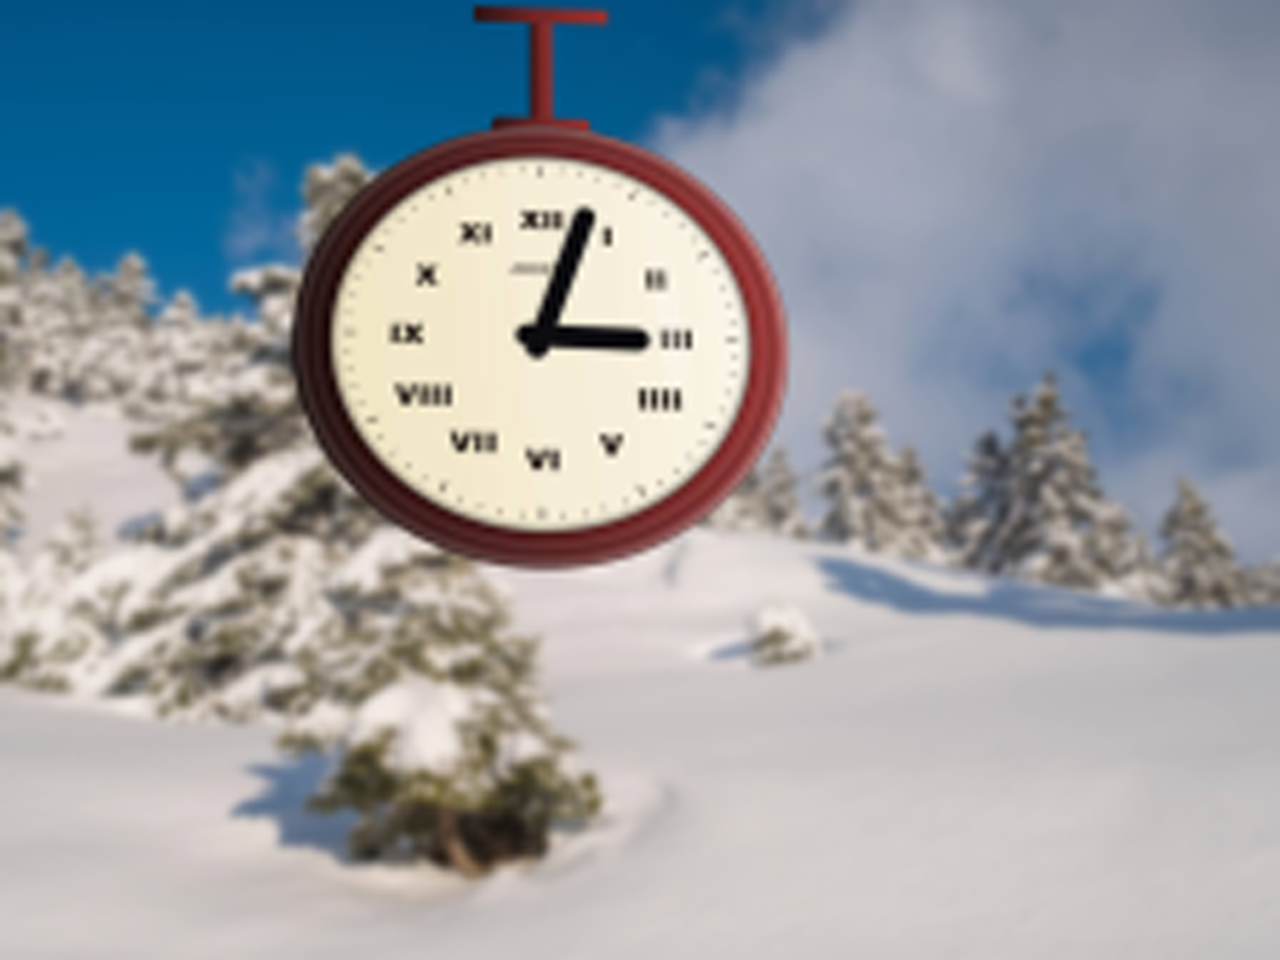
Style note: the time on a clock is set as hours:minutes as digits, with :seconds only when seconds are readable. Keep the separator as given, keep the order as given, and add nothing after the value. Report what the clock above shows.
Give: 3:03
